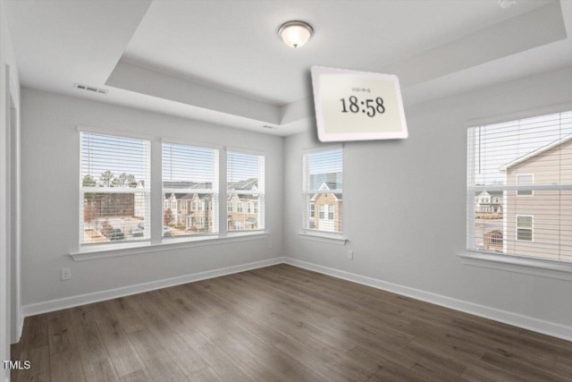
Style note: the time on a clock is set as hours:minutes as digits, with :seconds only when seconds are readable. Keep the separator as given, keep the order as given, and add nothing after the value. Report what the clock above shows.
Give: 18:58
